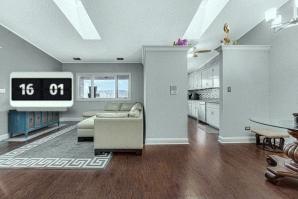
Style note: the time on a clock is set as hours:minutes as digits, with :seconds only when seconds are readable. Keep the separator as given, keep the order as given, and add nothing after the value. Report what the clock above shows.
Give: 16:01
